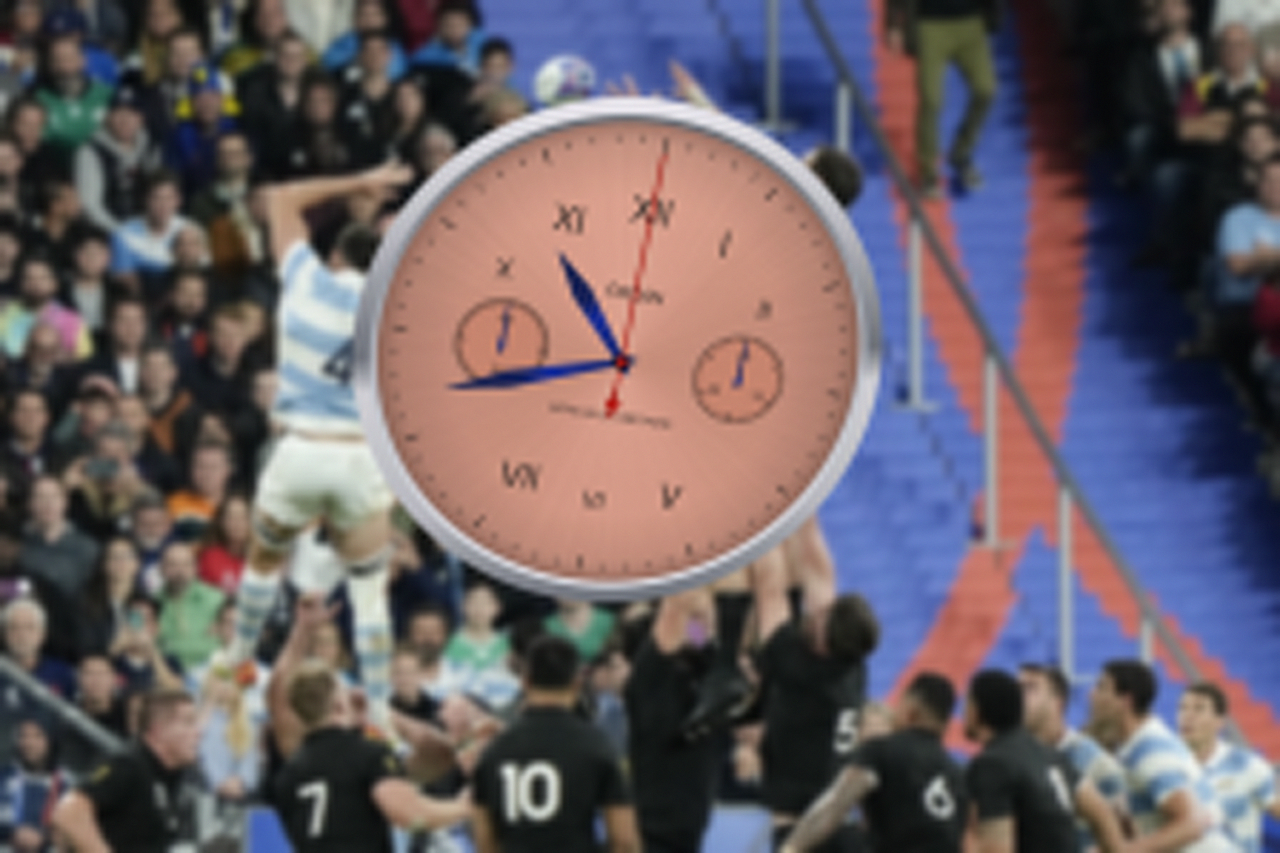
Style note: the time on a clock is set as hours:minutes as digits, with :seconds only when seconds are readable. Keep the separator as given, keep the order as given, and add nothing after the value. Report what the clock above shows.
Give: 10:42
